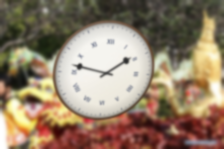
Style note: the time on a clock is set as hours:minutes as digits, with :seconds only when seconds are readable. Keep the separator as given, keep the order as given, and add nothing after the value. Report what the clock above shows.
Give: 1:47
